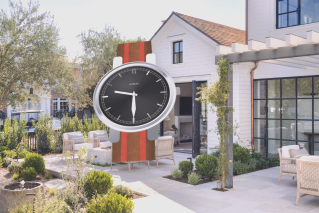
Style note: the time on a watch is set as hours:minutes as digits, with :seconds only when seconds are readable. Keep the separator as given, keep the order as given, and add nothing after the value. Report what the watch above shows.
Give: 9:30
